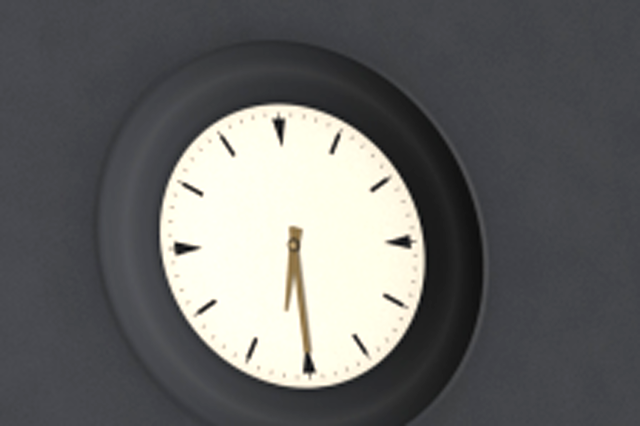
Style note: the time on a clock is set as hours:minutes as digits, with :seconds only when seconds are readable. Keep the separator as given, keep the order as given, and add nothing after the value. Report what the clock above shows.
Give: 6:30
